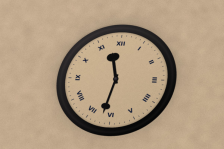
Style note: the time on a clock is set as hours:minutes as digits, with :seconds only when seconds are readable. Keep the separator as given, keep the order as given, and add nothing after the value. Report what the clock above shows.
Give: 11:32
